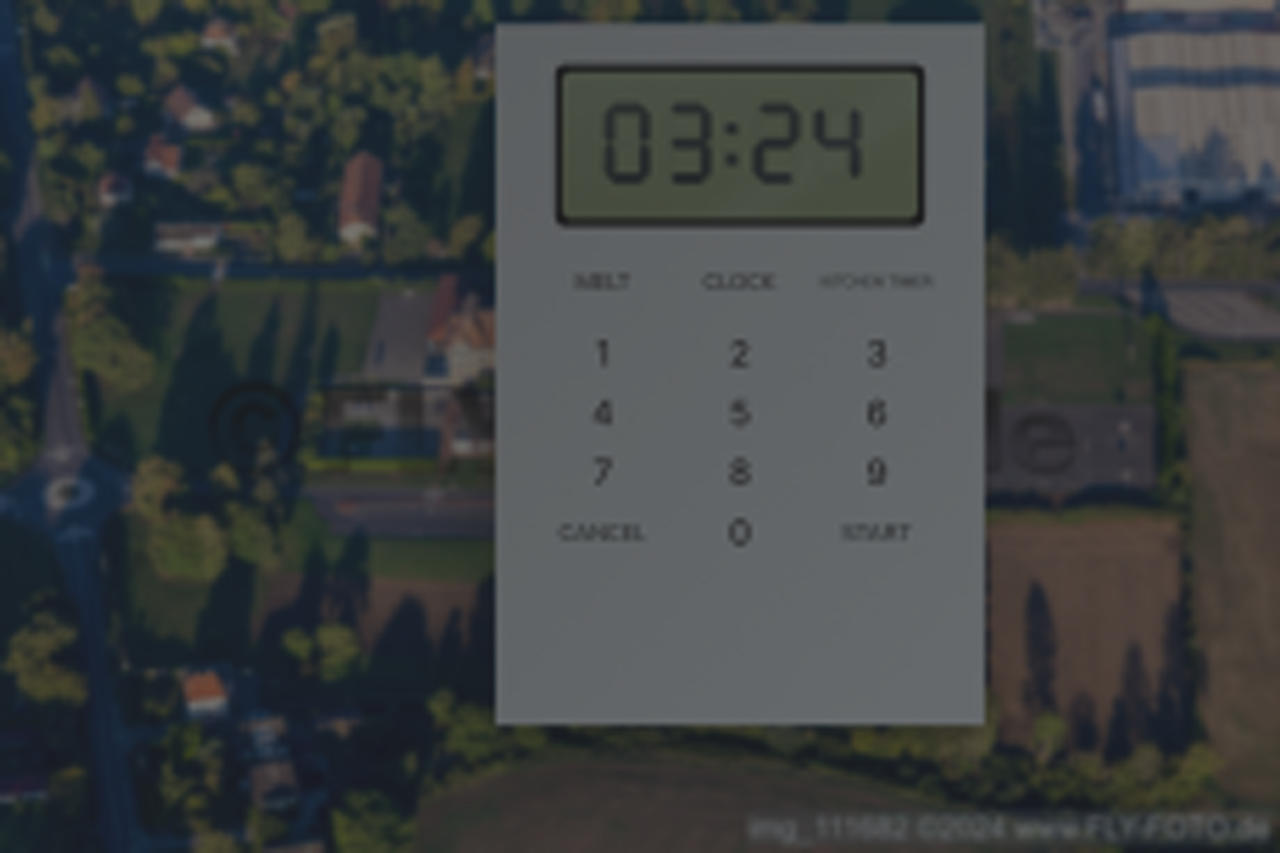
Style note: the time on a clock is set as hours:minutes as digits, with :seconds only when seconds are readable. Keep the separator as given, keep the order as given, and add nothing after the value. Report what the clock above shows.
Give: 3:24
